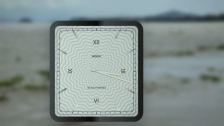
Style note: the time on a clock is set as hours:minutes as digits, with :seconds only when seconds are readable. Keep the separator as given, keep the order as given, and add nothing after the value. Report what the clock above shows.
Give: 3:18
